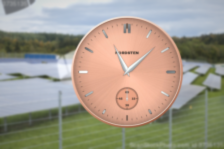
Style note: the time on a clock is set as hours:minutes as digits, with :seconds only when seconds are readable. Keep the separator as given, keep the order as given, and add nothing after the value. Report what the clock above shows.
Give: 11:08
